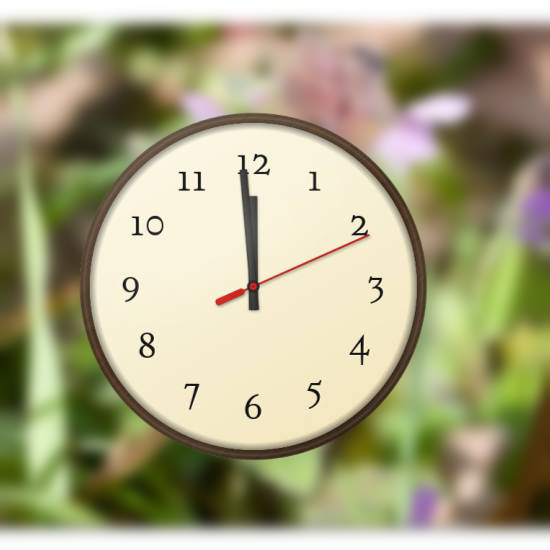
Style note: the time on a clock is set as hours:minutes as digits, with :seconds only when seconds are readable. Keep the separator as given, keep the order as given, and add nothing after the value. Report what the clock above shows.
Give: 11:59:11
